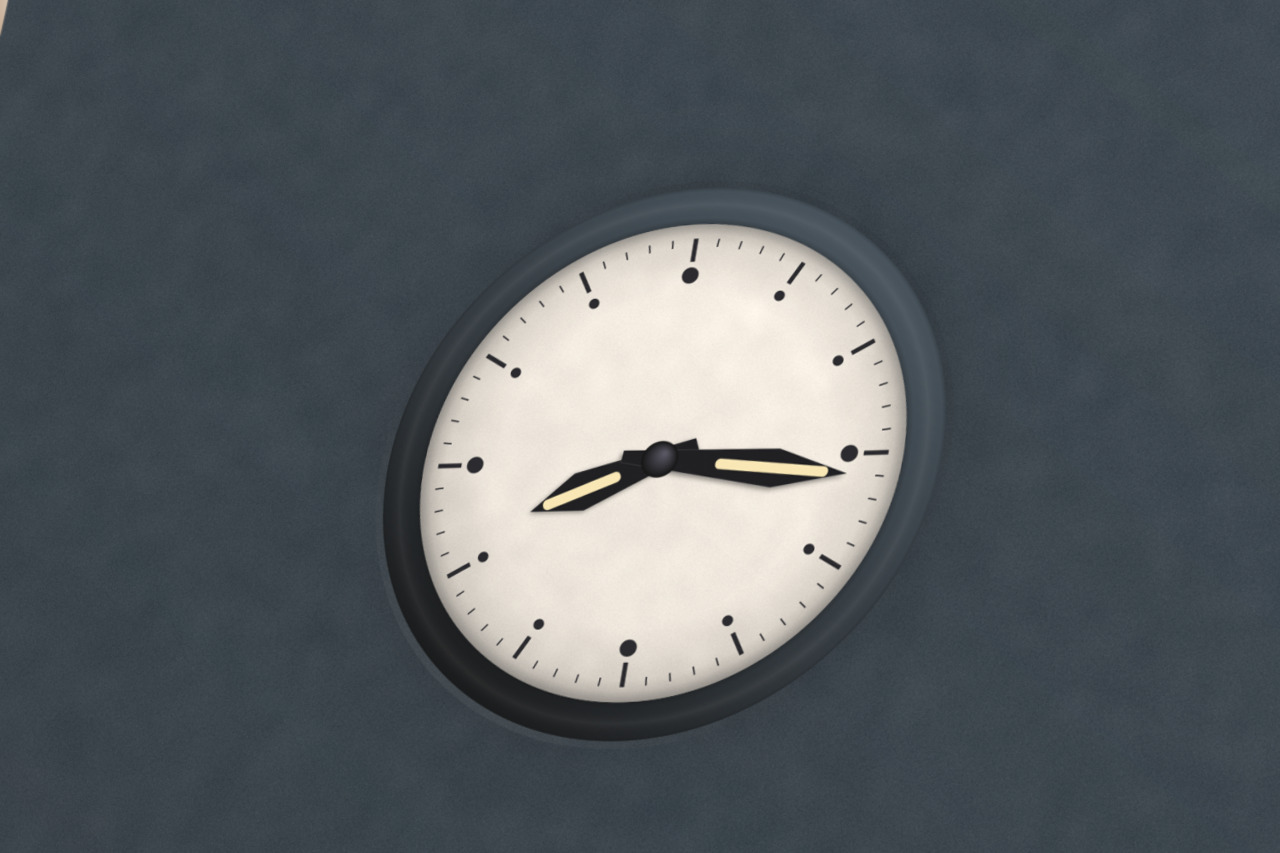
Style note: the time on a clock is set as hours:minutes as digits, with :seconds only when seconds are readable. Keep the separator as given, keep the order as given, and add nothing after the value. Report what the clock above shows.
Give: 8:16
